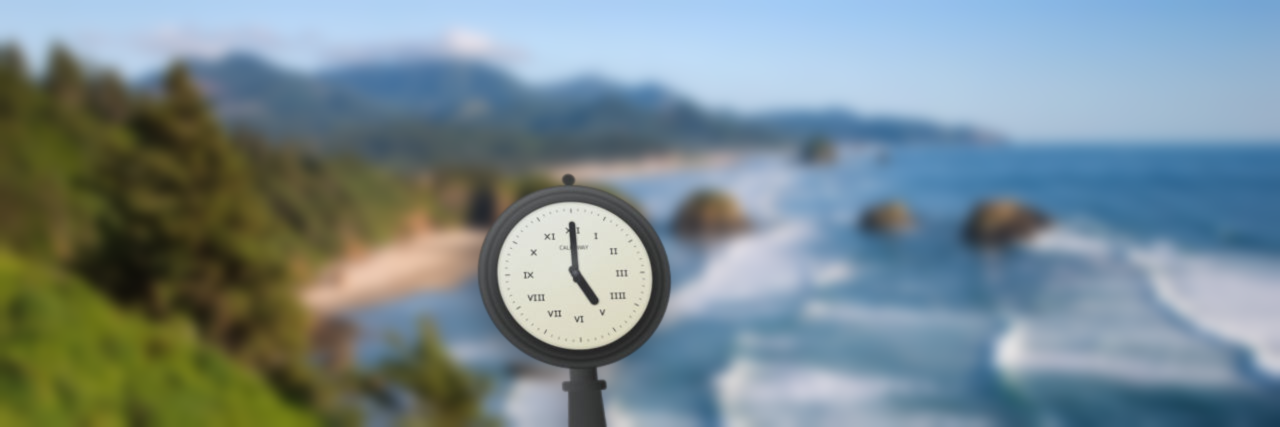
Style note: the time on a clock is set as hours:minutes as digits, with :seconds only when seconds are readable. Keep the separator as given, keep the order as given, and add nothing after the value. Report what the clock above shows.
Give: 5:00
